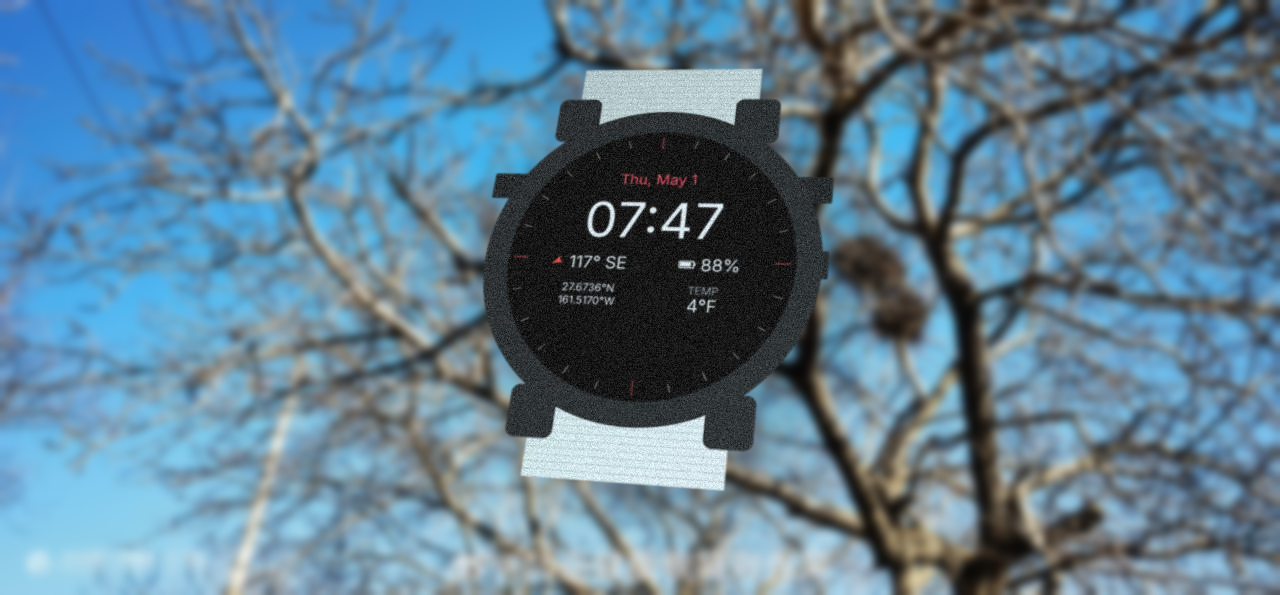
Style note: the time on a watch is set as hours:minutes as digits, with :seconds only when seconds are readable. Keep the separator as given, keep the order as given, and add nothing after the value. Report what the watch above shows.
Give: 7:47
